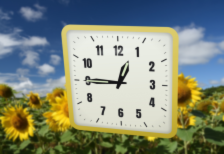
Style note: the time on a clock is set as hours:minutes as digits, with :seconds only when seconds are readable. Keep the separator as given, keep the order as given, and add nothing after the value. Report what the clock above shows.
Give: 12:45
